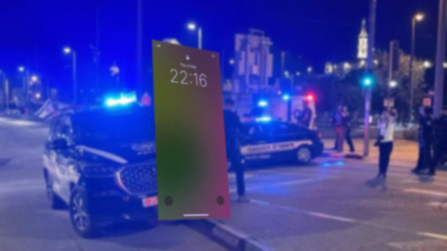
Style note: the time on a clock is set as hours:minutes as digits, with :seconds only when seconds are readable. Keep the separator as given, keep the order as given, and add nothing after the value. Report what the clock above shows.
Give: 22:16
